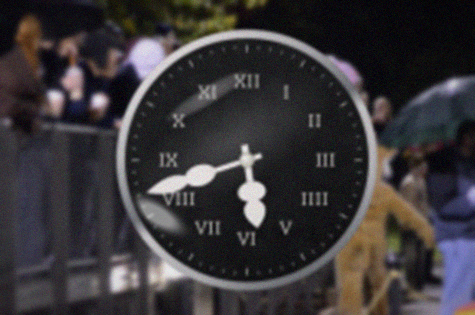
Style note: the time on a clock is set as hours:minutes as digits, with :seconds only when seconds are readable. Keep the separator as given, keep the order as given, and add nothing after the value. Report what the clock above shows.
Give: 5:42
